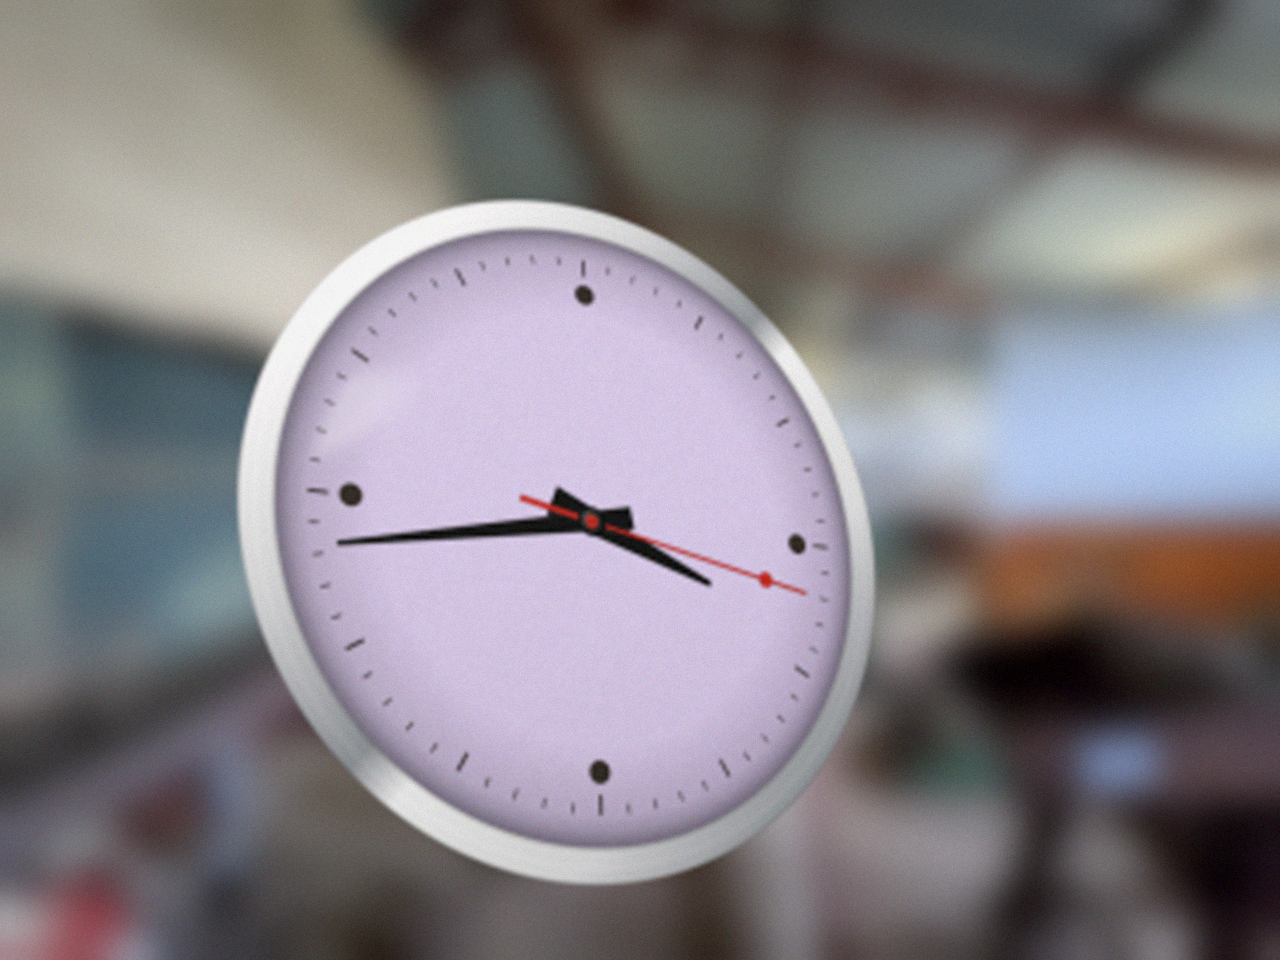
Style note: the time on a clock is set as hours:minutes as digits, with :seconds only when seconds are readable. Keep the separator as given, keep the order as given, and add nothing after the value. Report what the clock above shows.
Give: 3:43:17
